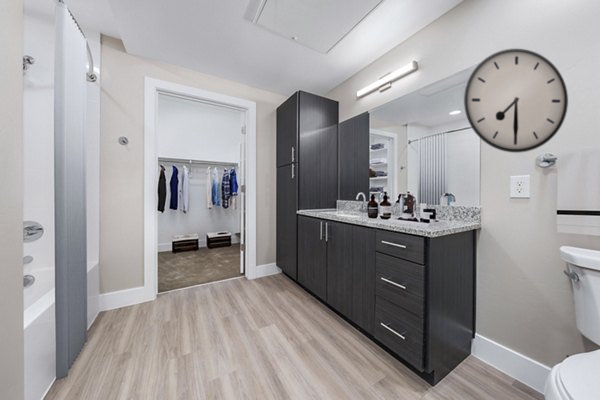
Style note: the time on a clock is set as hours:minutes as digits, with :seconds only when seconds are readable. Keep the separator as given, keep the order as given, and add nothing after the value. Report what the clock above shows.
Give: 7:30
